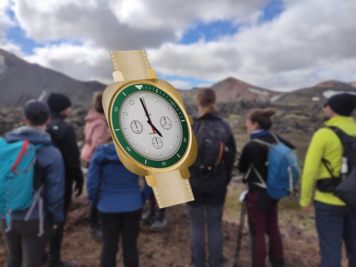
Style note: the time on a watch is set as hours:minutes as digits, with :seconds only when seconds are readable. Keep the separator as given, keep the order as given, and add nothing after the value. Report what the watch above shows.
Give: 4:59
